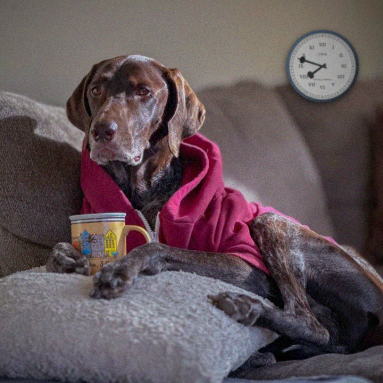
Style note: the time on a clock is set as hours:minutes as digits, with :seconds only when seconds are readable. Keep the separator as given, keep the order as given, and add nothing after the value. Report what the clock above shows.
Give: 7:48
